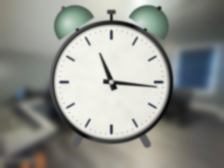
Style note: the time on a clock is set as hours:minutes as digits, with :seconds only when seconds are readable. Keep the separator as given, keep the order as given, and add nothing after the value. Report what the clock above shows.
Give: 11:16
